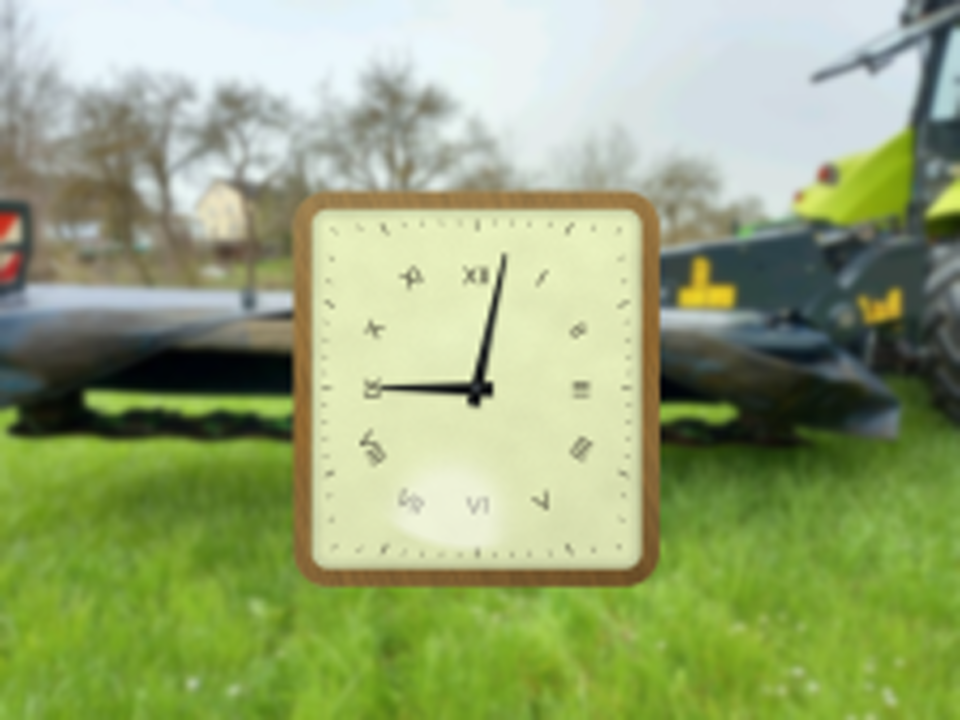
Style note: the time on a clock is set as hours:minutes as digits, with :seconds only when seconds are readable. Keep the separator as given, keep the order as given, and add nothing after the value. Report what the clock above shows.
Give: 9:02
